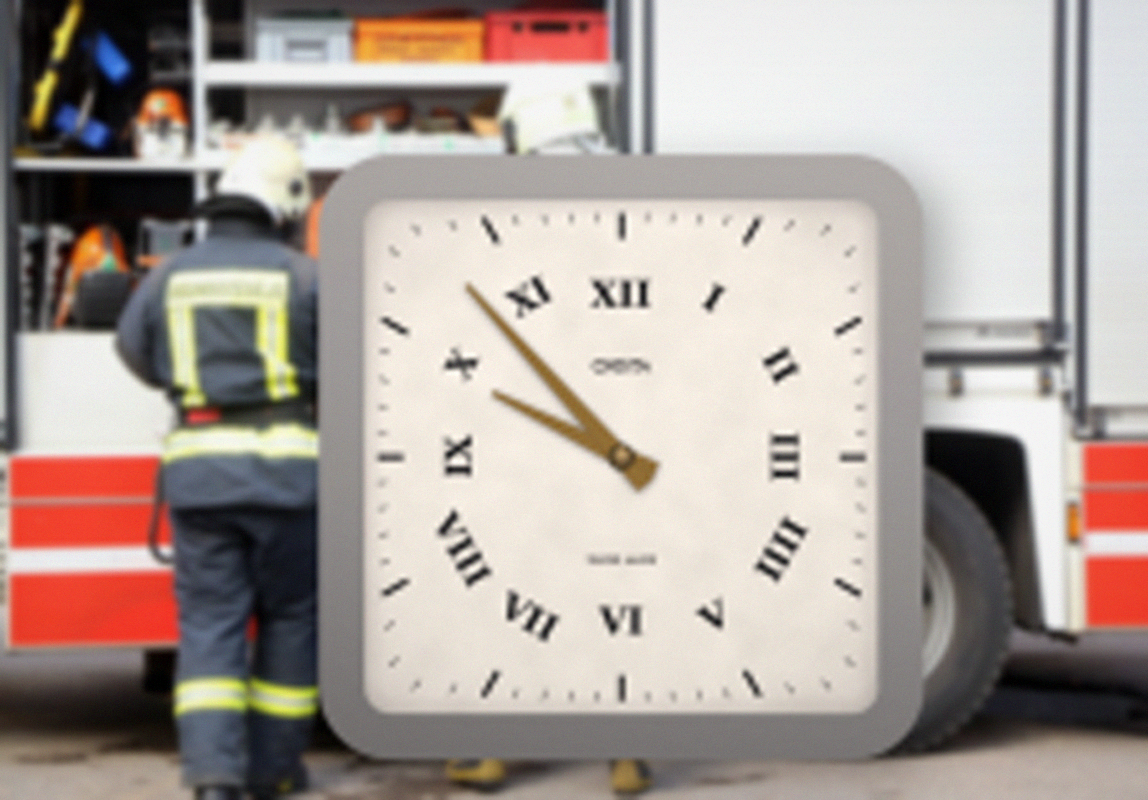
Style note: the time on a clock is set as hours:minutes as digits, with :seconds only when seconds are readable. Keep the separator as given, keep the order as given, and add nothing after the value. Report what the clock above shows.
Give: 9:53
